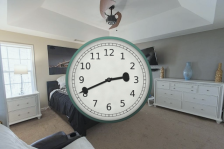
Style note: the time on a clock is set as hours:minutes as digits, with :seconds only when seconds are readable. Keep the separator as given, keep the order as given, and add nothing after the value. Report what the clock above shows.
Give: 2:41
